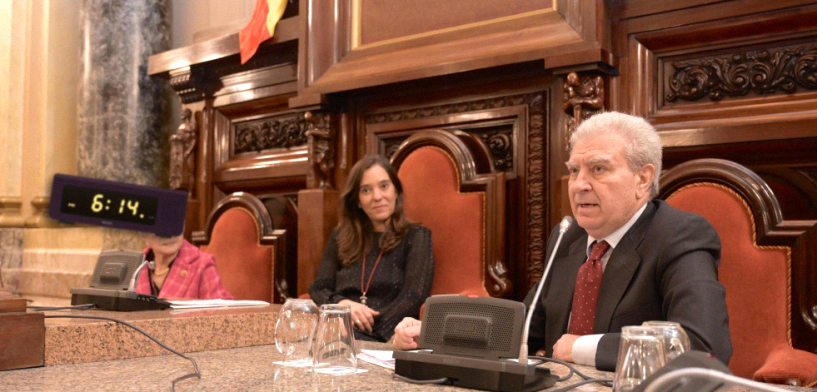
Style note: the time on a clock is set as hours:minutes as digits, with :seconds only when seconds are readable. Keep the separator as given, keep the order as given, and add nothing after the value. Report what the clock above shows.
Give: 6:14
